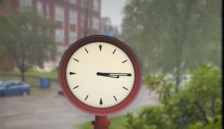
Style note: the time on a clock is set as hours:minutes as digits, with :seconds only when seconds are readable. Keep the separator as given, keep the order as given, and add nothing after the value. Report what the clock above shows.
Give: 3:15
